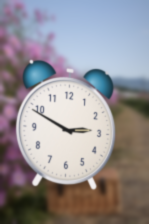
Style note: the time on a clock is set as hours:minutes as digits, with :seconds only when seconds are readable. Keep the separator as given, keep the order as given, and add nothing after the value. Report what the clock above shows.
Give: 2:49
